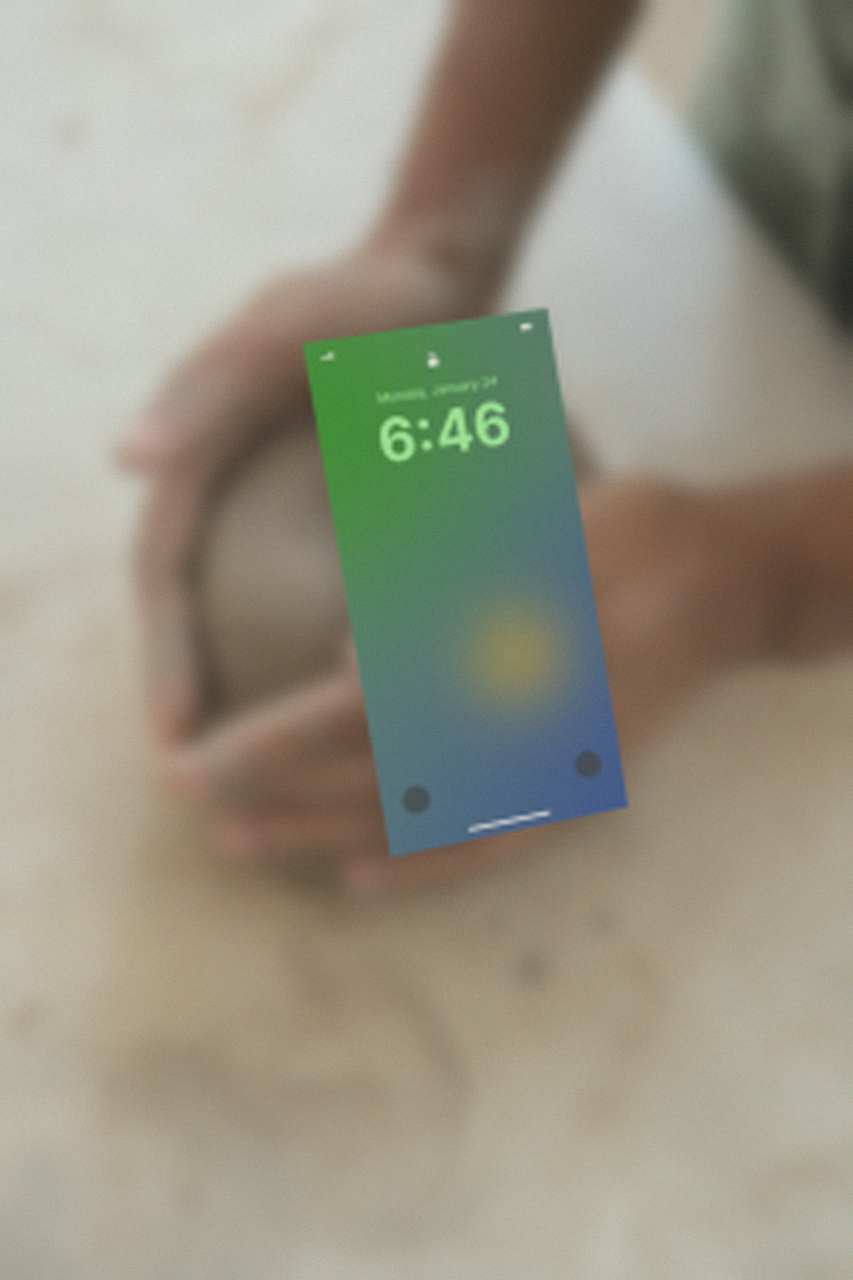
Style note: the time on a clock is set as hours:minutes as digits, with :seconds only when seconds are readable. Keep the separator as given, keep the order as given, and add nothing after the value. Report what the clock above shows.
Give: 6:46
